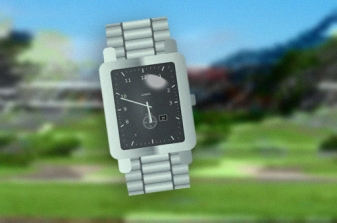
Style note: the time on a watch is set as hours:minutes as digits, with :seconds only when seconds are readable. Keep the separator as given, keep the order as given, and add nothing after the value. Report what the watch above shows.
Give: 5:49
